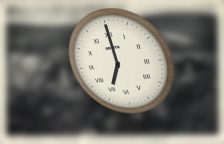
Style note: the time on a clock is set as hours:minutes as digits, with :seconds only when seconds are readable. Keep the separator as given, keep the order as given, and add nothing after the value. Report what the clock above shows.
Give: 7:00
